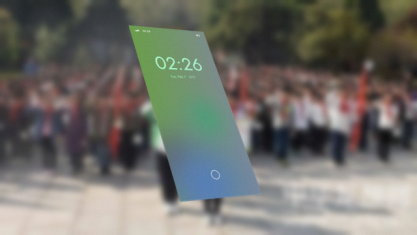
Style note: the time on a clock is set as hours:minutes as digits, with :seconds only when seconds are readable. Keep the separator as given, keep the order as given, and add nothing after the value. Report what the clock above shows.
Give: 2:26
